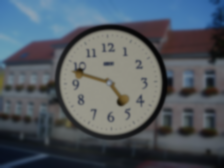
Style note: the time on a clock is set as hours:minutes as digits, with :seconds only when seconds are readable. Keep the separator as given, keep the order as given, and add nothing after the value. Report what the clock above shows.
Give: 4:48
